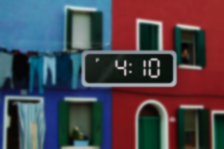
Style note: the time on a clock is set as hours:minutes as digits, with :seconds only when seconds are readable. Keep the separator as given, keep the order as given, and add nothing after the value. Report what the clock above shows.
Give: 4:10
